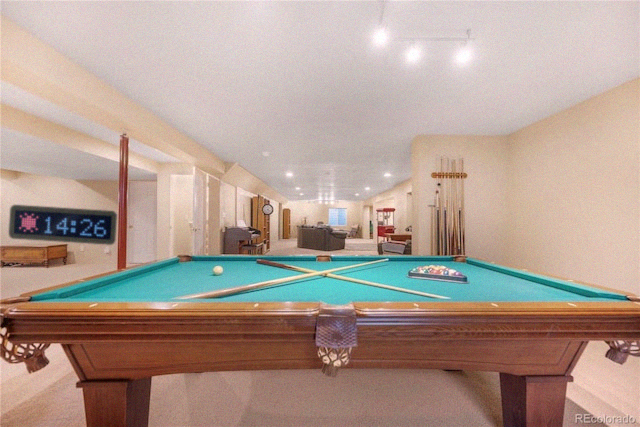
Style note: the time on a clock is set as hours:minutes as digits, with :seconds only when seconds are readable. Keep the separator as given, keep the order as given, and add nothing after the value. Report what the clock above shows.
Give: 14:26
